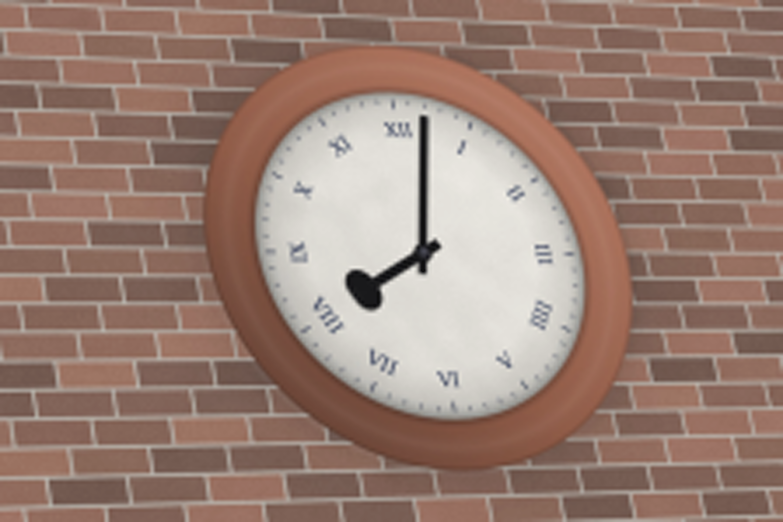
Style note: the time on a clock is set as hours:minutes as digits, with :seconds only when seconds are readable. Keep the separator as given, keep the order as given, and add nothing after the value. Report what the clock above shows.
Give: 8:02
